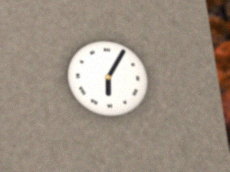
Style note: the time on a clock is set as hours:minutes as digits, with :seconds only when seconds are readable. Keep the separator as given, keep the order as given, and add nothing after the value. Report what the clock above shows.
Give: 6:05
